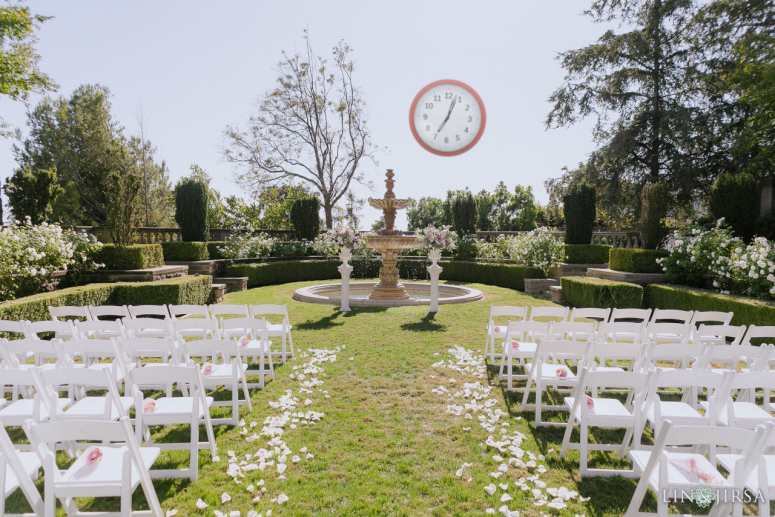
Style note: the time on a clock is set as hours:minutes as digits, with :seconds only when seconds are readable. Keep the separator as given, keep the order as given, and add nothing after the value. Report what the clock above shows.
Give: 7:03
